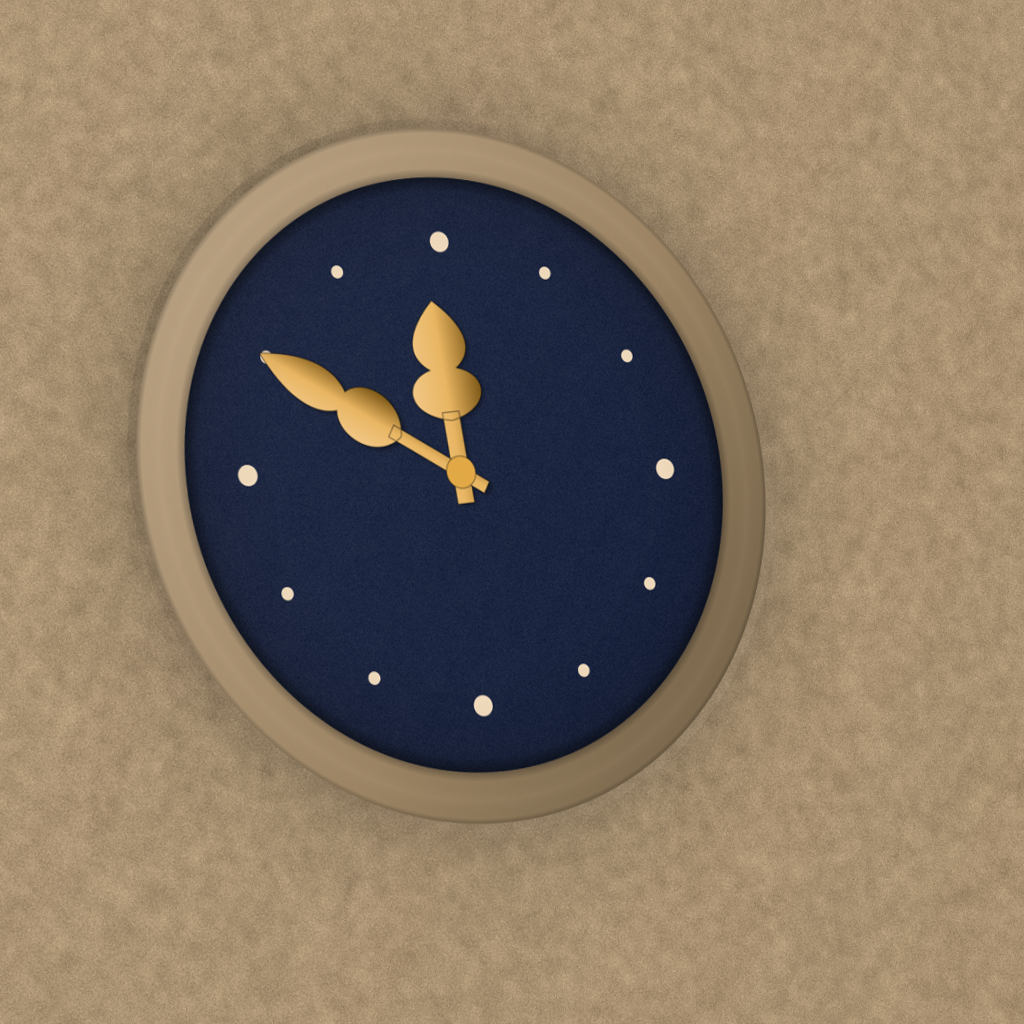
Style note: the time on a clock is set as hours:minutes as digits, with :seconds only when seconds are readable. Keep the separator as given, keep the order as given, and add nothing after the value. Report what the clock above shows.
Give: 11:50
